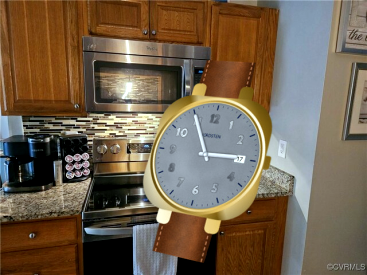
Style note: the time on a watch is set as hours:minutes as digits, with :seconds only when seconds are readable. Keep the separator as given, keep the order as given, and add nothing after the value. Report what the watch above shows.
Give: 2:55
